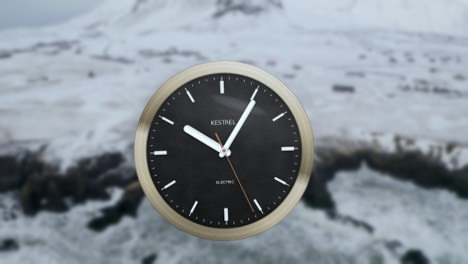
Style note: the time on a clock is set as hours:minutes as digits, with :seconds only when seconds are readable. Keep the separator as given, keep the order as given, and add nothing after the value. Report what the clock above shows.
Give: 10:05:26
